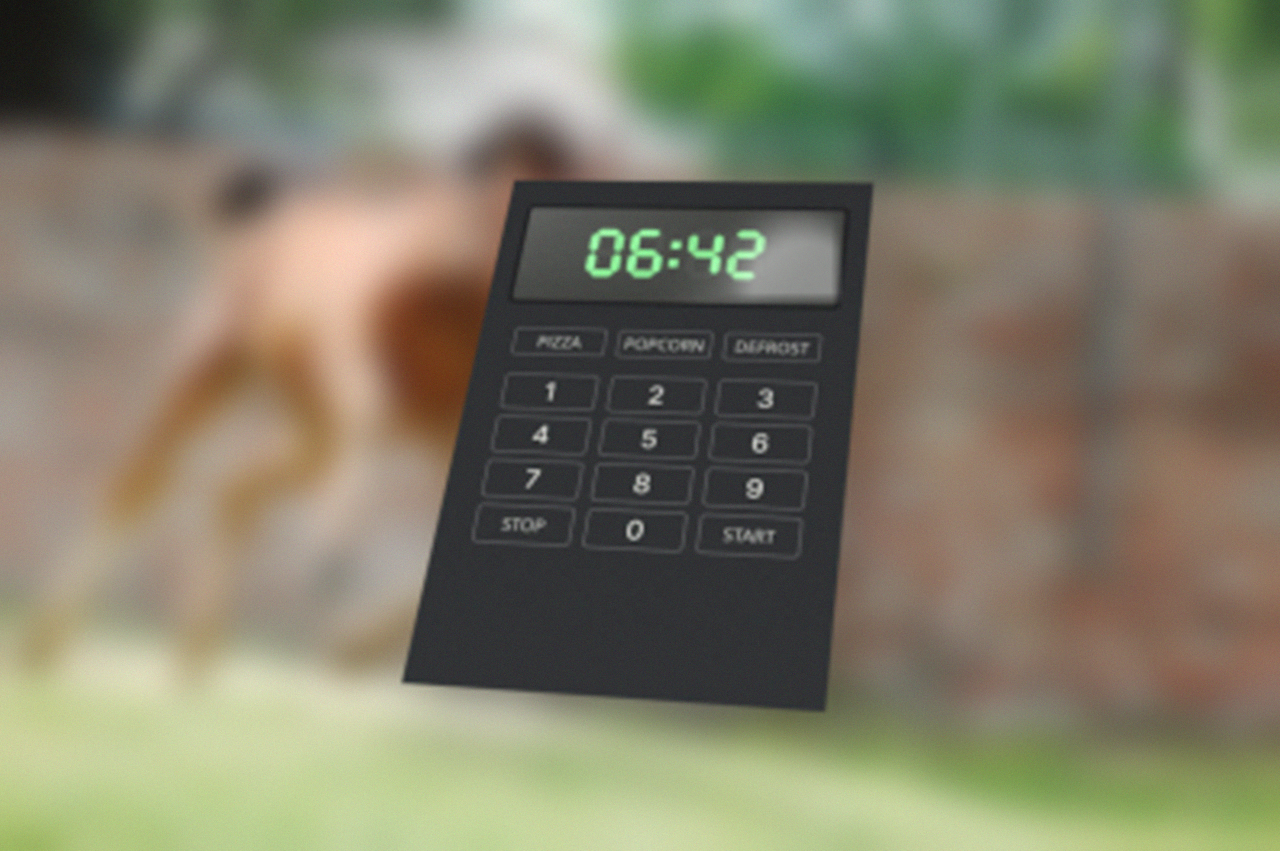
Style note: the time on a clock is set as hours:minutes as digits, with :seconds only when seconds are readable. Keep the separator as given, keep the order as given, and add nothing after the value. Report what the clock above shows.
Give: 6:42
